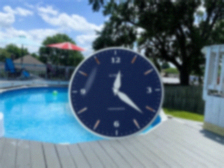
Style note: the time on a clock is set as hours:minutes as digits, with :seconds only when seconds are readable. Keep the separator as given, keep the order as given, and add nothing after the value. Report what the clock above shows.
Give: 12:22
